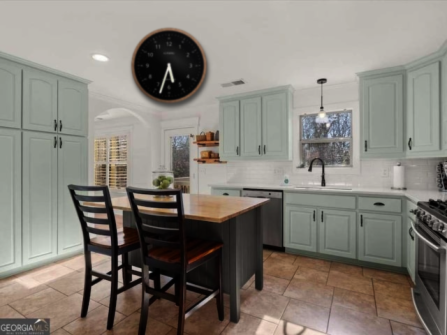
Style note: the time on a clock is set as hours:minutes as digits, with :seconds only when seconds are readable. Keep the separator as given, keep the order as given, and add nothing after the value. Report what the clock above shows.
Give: 5:33
